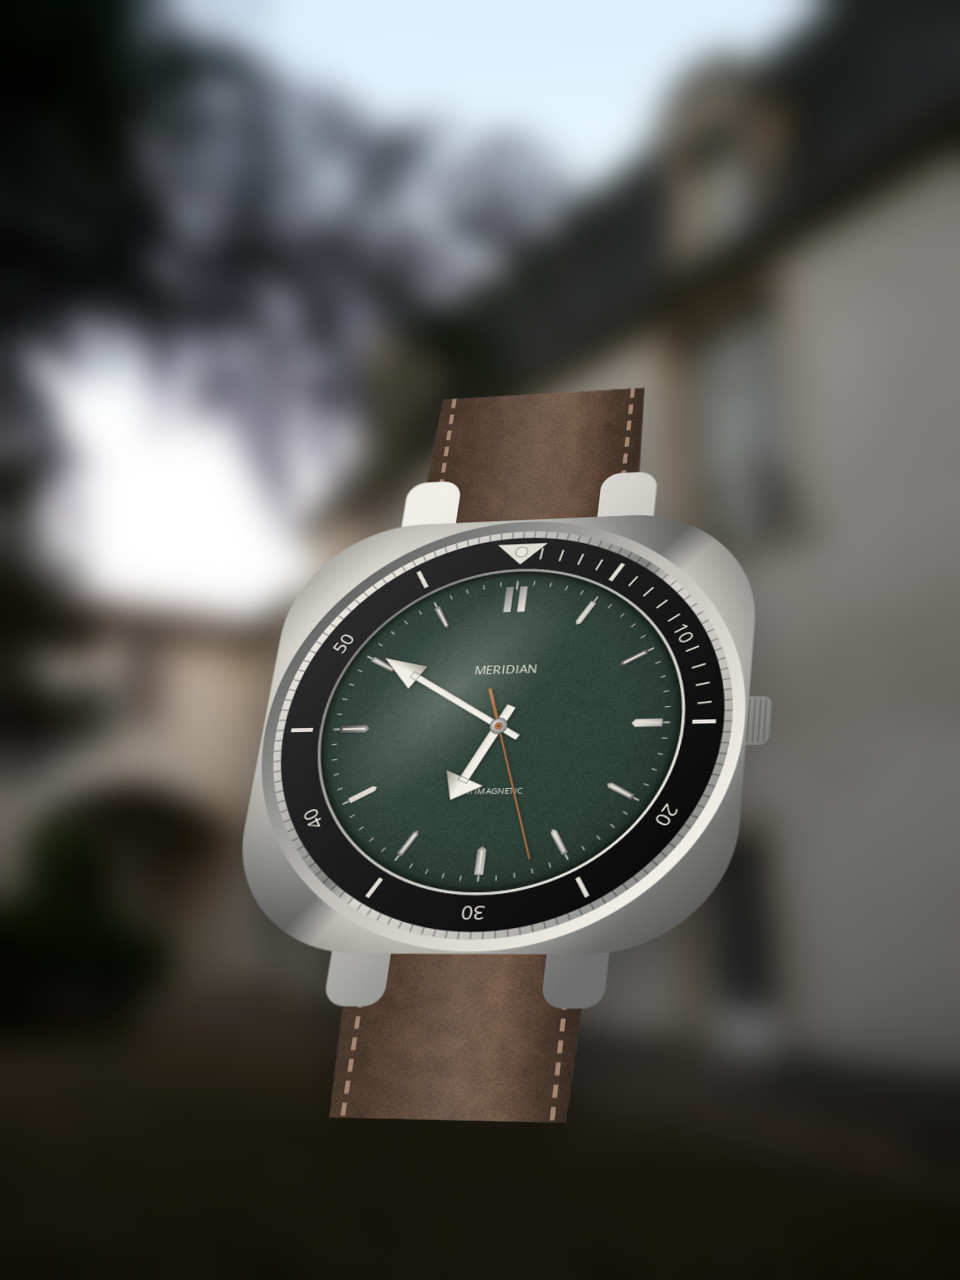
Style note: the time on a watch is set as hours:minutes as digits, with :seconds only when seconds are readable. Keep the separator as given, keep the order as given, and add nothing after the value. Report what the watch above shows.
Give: 6:50:27
